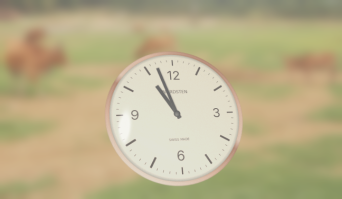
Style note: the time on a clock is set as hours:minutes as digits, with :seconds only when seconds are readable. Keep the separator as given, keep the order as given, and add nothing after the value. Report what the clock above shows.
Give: 10:57
